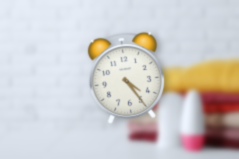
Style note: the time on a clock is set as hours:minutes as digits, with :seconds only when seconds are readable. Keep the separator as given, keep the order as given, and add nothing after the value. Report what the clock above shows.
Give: 4:25
